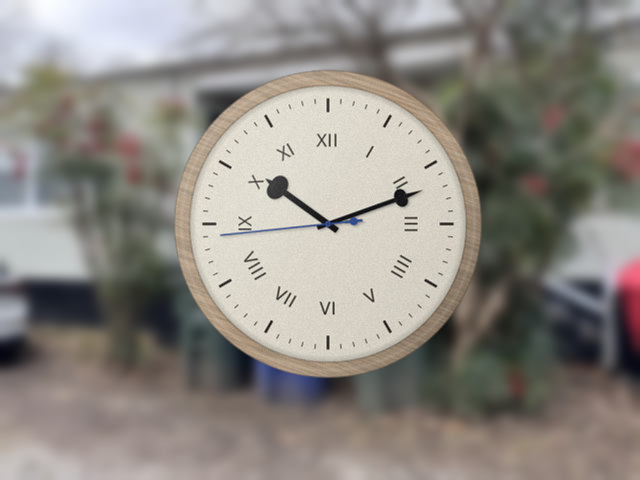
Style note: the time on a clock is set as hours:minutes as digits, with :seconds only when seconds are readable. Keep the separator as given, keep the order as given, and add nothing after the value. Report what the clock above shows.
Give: 10:11:44
